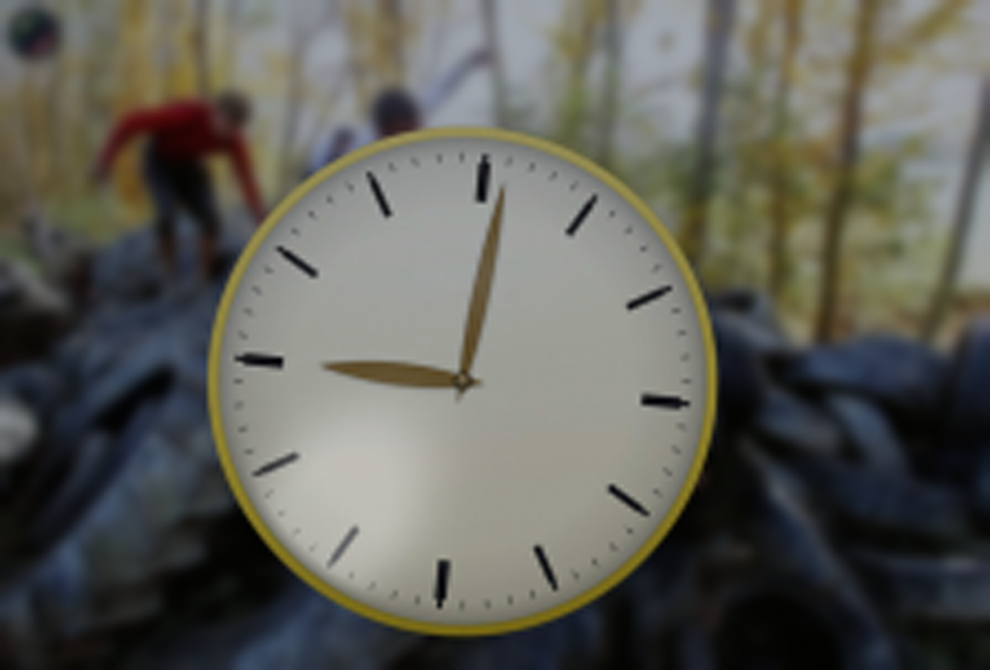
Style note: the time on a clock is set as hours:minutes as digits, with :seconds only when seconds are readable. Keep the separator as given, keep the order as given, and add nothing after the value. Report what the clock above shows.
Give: 9:01
